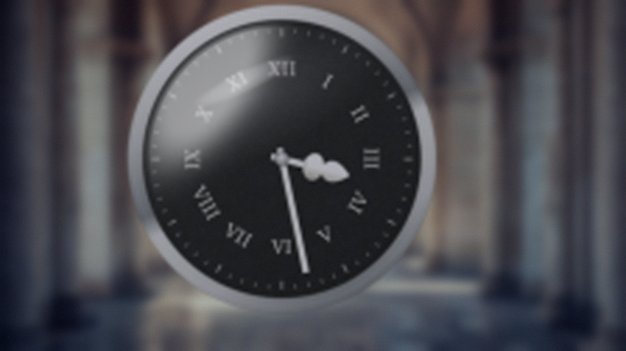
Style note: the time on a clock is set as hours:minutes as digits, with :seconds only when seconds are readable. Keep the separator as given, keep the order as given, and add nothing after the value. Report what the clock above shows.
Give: 3:28
